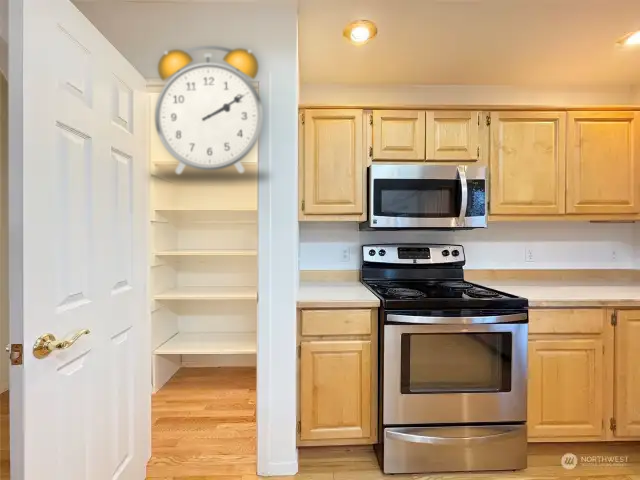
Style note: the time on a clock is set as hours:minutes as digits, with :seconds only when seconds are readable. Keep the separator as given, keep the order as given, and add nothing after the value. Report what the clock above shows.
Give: 2:10
